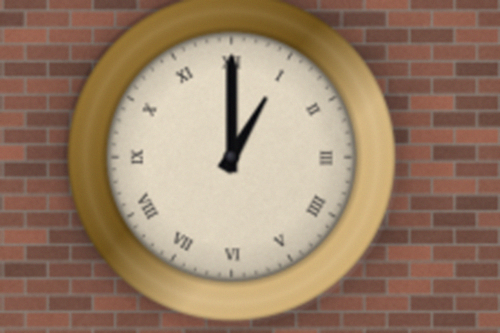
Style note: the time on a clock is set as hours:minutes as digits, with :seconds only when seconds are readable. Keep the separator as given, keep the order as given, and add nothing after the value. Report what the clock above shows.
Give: 1:00
